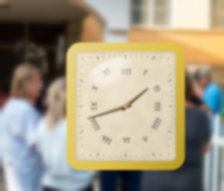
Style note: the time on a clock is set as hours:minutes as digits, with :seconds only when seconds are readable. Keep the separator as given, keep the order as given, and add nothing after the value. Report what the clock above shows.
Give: 1:42
